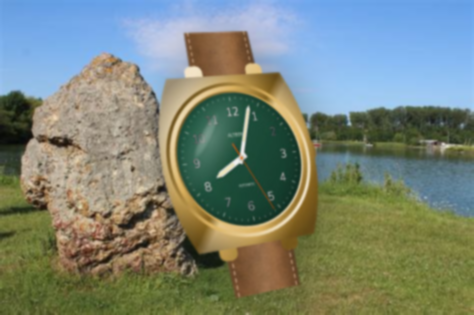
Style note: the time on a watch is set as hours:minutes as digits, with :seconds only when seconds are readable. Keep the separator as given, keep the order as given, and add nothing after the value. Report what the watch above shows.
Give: 8:03:26
